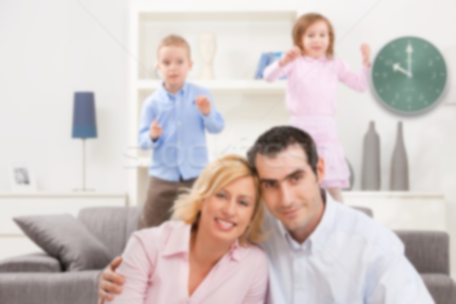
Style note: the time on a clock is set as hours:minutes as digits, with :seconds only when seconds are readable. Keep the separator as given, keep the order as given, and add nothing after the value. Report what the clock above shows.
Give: 10:00
